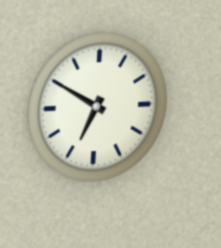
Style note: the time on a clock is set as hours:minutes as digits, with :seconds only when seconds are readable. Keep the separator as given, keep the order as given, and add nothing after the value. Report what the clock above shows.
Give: 6:50
